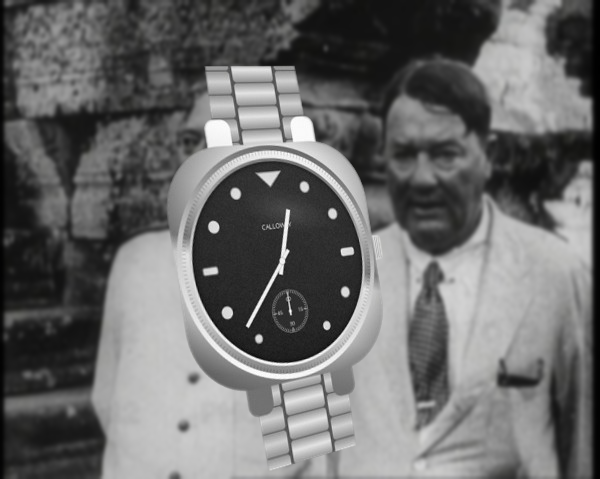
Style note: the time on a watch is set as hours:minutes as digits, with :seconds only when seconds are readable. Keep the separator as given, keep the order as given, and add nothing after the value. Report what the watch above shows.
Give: 12:37
